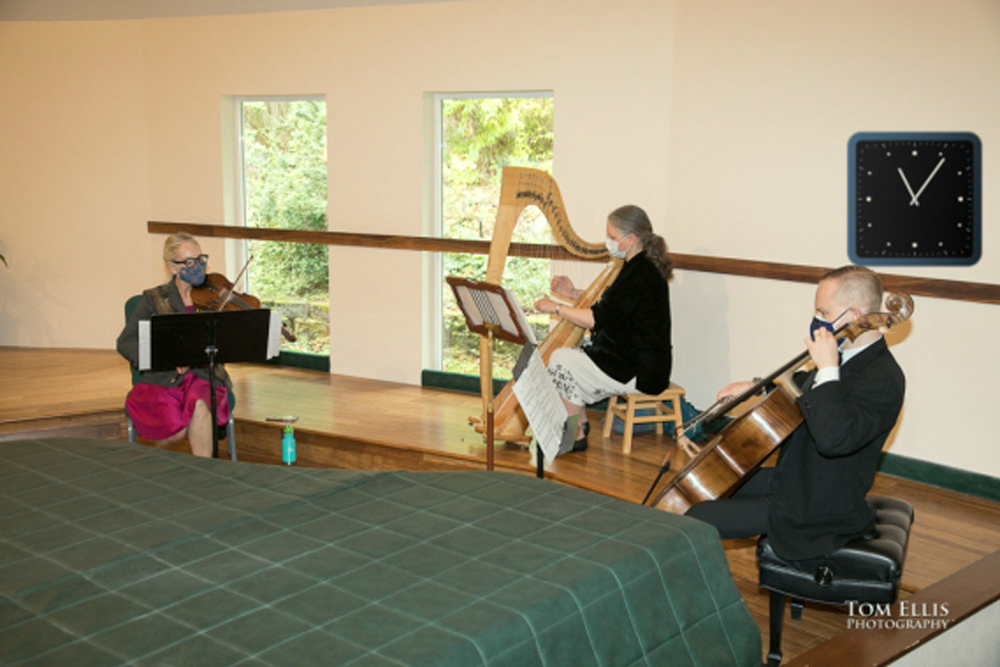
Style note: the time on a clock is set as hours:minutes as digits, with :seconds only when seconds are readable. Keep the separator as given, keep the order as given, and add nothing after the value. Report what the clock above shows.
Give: 11:06
